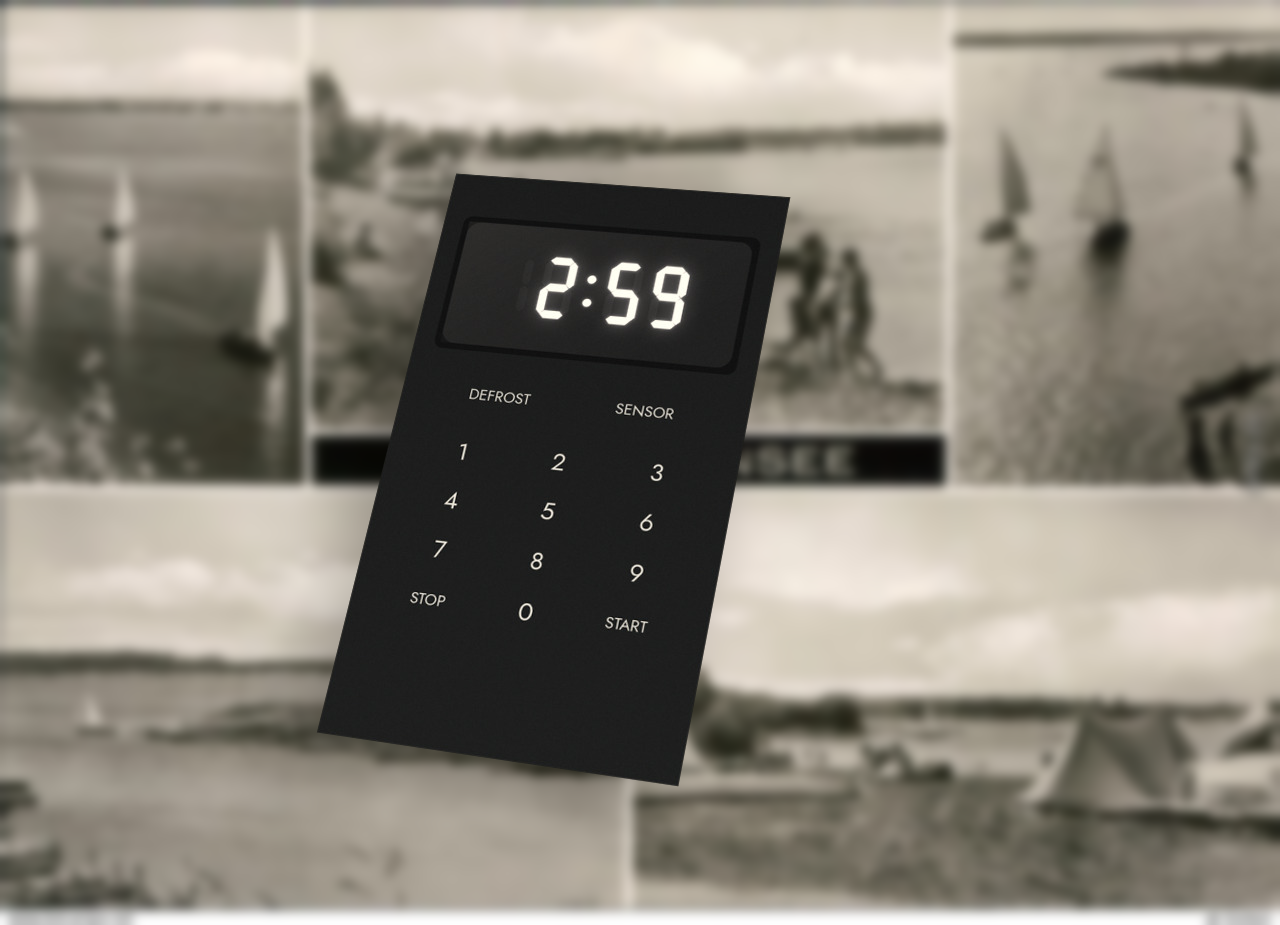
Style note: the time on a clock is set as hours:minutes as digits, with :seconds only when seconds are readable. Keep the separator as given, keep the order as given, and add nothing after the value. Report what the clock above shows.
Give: 2:59
